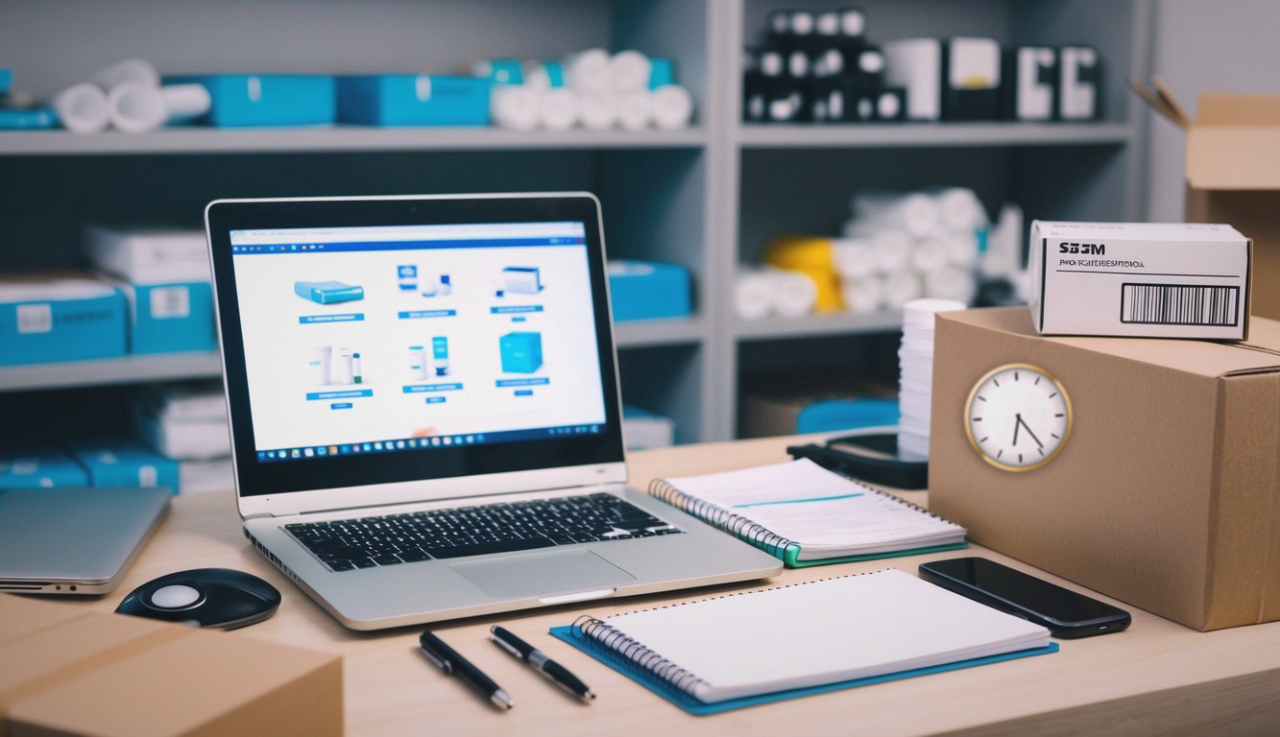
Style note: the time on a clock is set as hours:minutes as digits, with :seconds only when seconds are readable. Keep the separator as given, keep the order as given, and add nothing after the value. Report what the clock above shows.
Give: 6:24
